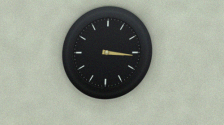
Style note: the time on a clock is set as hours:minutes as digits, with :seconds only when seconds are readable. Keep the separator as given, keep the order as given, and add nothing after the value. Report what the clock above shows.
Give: 3:16
